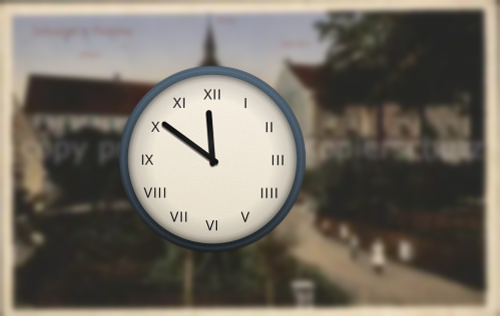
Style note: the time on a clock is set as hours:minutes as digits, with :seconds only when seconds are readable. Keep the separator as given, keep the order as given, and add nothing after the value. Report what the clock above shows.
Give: 11:51
